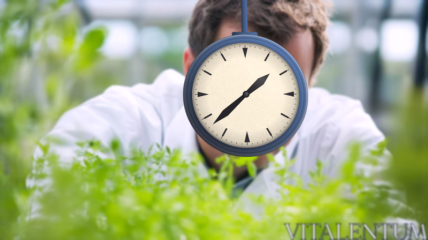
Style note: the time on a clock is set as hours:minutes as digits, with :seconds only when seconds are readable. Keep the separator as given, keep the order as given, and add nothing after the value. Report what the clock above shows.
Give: 1:38
